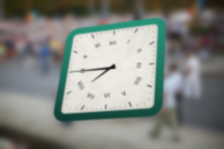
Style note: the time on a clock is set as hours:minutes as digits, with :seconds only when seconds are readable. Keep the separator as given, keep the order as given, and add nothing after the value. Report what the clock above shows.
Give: 7:45
